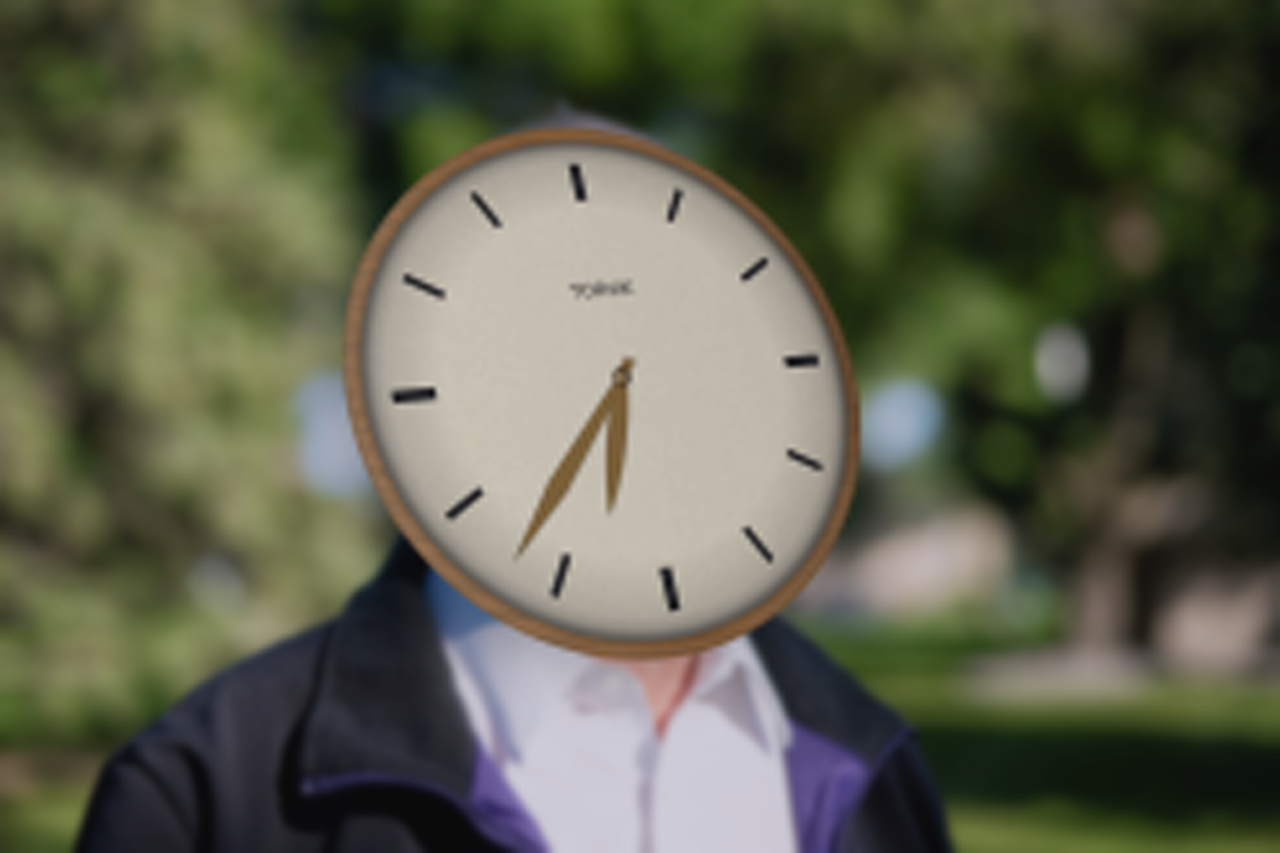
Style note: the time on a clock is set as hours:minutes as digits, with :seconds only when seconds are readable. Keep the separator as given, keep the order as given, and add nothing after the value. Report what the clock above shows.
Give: 6:37
